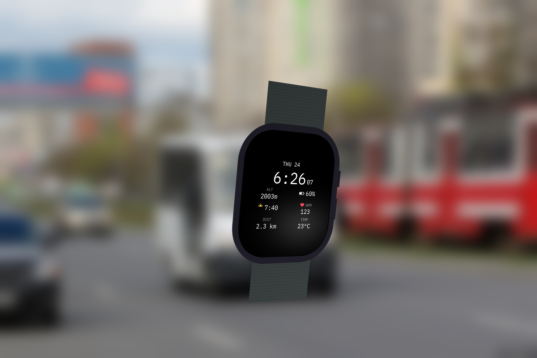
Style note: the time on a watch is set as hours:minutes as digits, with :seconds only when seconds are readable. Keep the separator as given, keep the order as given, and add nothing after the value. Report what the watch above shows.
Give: 6:26
